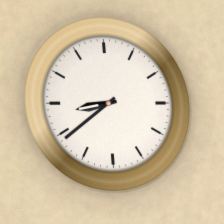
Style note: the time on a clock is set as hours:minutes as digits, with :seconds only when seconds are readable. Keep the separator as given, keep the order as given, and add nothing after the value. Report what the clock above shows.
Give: 8:39
